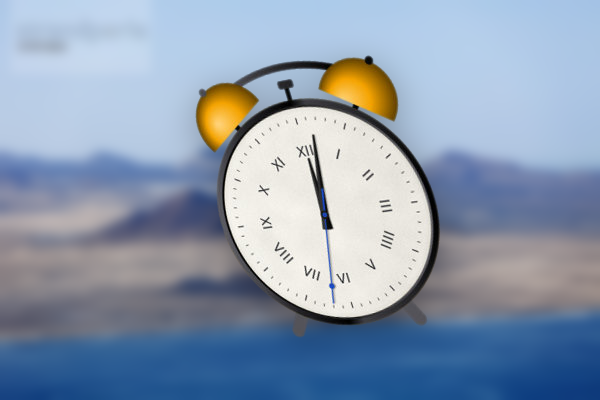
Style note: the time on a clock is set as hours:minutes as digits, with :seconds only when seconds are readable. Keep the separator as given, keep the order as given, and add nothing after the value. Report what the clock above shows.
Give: 12:01:32
